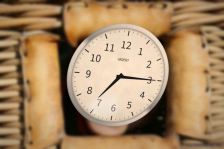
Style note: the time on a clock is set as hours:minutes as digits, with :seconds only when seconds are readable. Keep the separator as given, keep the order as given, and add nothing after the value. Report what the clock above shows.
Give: 7:15
